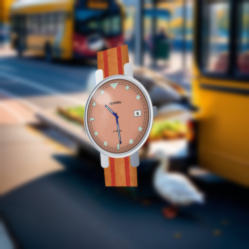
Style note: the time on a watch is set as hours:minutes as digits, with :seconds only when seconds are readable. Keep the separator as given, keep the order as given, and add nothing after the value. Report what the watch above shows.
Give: 10:29
